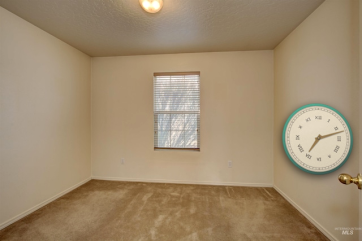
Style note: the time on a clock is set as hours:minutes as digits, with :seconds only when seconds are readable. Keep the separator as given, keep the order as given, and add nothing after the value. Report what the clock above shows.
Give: 7:12
